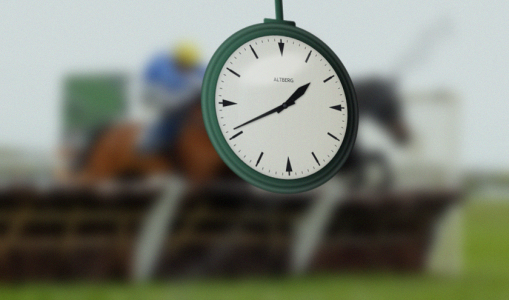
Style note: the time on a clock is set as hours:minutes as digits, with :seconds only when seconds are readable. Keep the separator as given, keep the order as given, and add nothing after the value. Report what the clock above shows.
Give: 1:41
